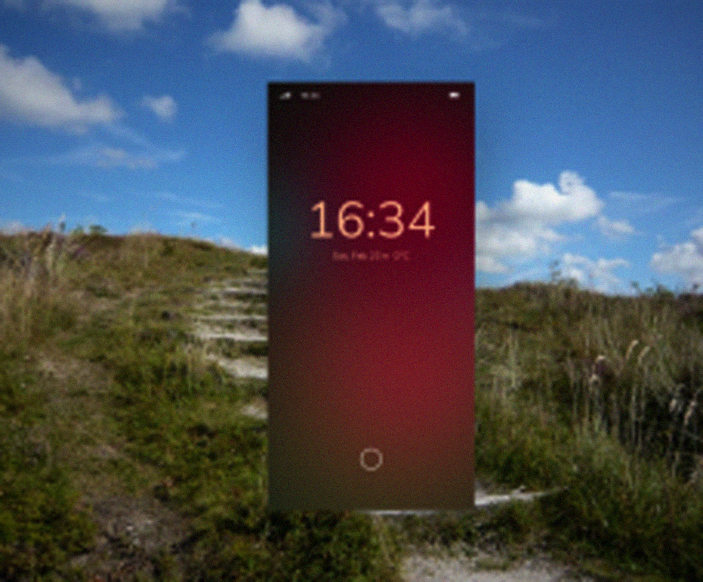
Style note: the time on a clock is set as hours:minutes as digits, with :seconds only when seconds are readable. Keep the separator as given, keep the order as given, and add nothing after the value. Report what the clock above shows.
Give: 16:34
